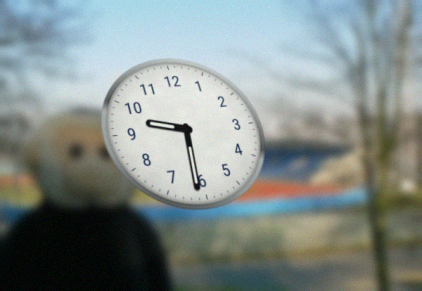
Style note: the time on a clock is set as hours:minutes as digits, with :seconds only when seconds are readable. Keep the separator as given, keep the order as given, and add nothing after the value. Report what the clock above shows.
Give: 9:31
